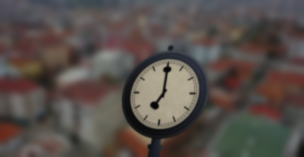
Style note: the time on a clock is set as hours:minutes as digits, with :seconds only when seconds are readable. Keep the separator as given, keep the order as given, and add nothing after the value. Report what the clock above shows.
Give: 7:00
